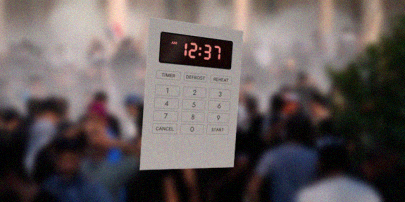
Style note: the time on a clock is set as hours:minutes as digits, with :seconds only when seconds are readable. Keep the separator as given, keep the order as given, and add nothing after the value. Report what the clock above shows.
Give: 12:37
